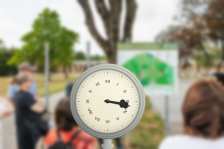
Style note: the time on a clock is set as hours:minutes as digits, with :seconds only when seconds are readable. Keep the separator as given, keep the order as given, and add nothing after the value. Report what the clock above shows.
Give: 3:17
